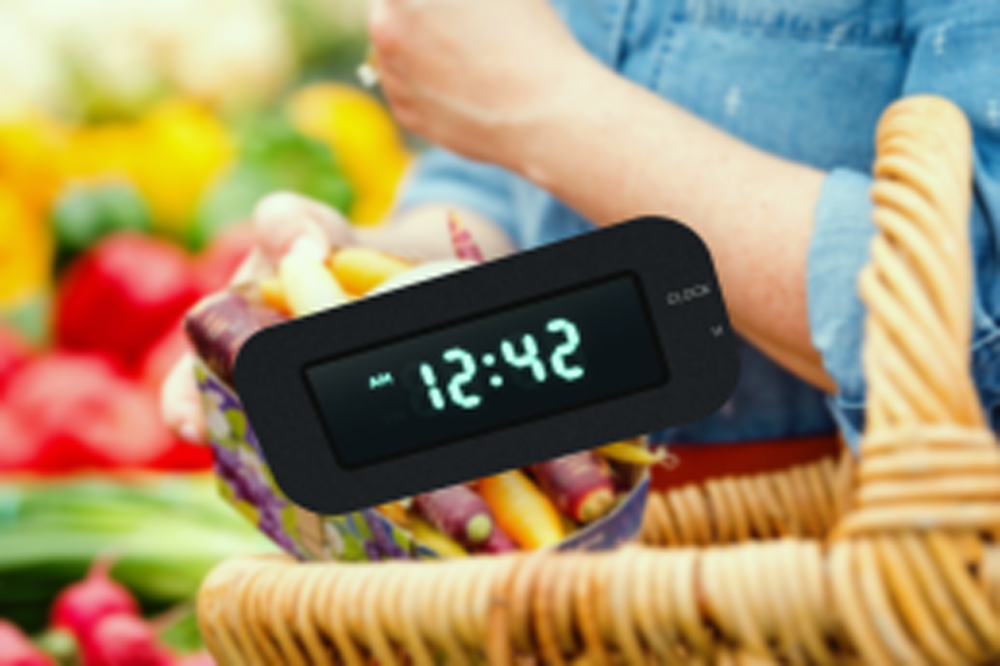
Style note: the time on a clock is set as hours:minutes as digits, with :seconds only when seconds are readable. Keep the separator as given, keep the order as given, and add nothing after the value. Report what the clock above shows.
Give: 12:42
